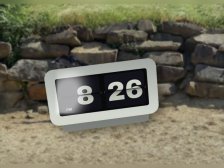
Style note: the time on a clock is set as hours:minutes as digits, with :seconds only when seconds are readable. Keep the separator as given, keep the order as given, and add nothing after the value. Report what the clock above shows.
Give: 8:26
